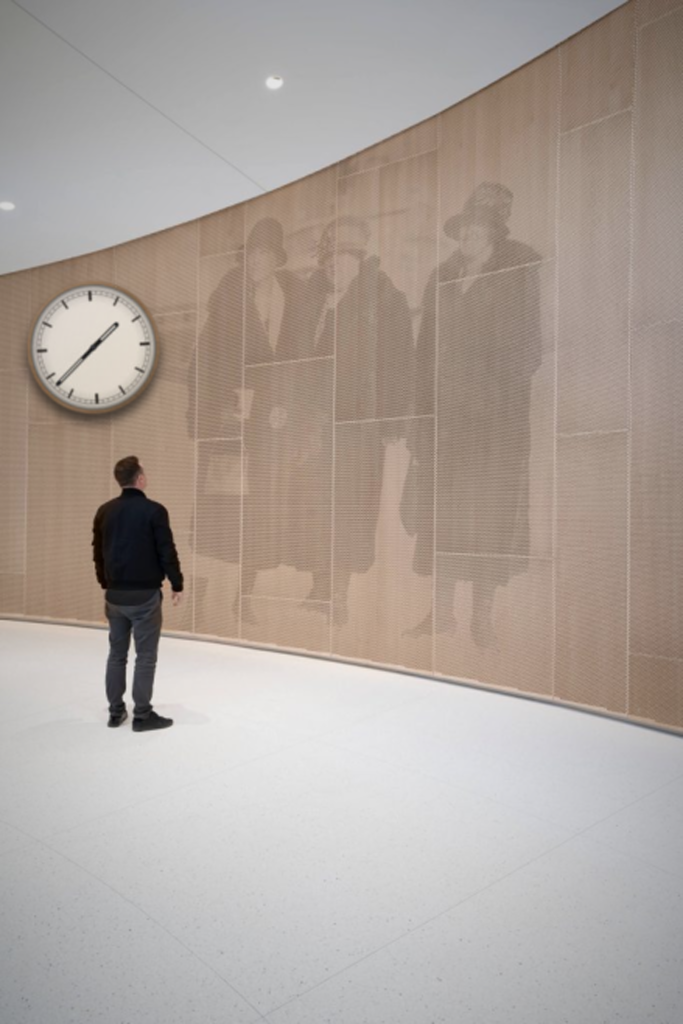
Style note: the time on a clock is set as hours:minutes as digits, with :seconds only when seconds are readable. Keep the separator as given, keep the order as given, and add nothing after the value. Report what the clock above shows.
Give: 1:38
